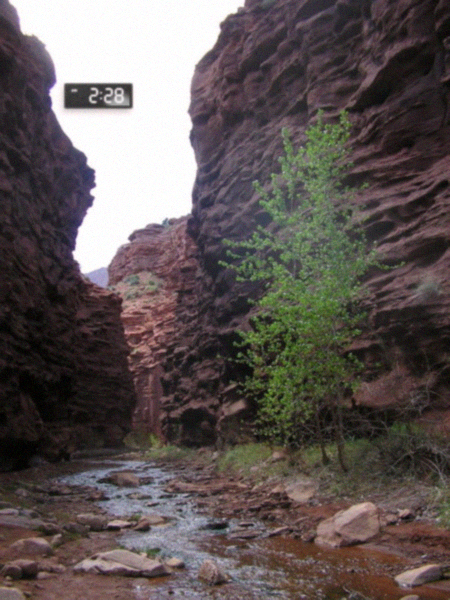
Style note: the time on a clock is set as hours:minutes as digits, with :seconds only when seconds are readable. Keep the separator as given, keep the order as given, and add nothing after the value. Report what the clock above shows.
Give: 2:28
